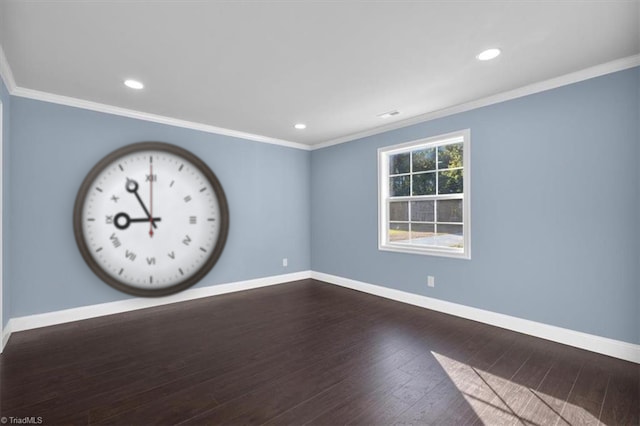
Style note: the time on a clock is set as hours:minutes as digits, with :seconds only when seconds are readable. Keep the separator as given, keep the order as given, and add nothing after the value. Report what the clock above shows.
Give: 8:55:00
